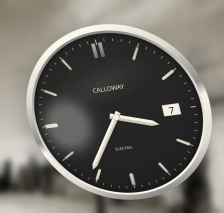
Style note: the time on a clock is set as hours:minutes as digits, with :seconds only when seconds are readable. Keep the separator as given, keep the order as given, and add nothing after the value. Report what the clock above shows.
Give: 3:36
